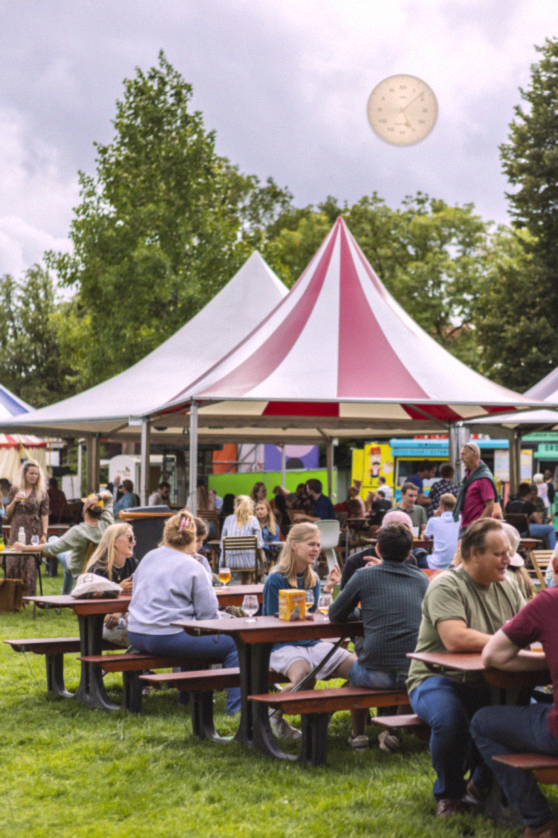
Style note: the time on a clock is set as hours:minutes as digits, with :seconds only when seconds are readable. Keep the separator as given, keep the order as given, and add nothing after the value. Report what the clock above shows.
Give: 5:08
